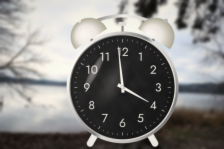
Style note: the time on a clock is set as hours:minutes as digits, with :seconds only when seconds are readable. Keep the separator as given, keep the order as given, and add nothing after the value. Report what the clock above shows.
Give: 3:59
